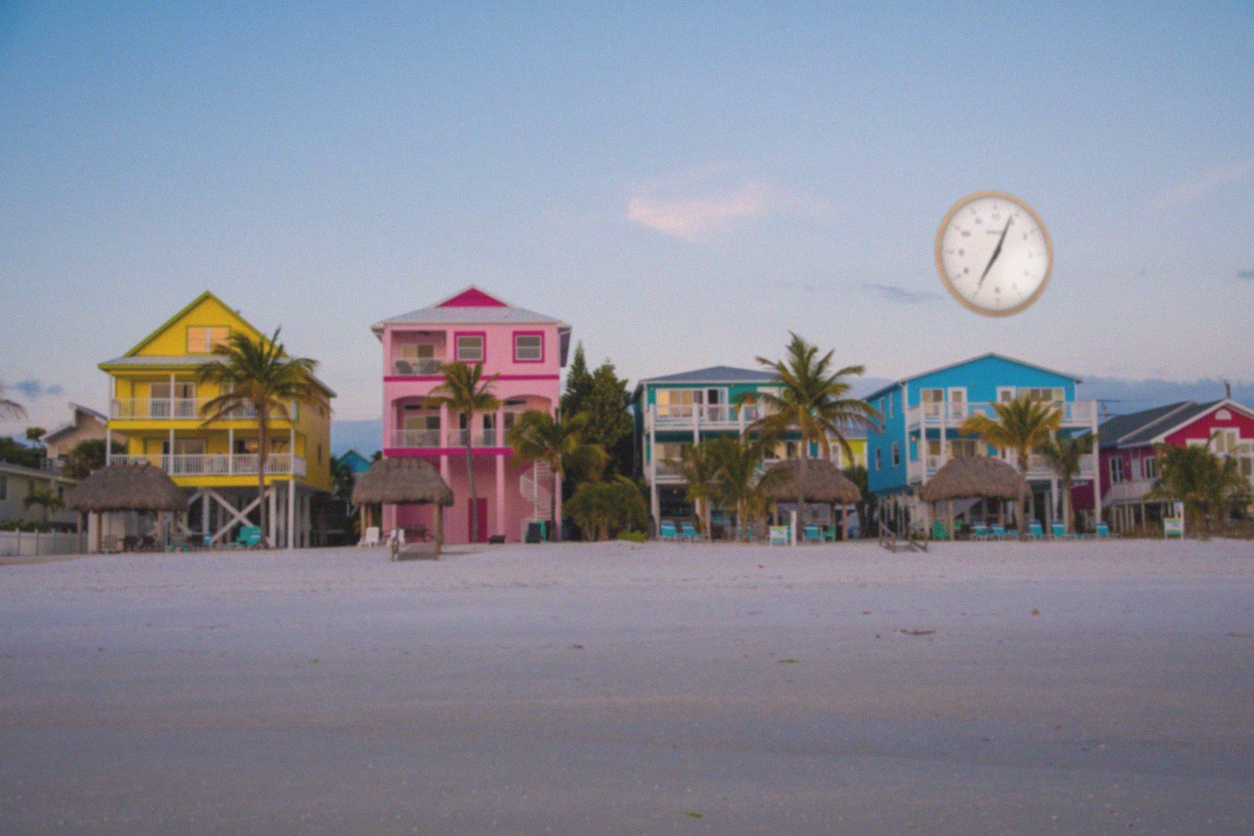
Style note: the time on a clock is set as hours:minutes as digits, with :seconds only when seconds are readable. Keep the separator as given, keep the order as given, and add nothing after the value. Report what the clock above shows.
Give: 7:04
